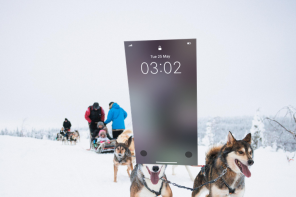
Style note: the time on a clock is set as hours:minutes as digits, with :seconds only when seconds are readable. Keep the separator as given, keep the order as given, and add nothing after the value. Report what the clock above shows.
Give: 3:02
